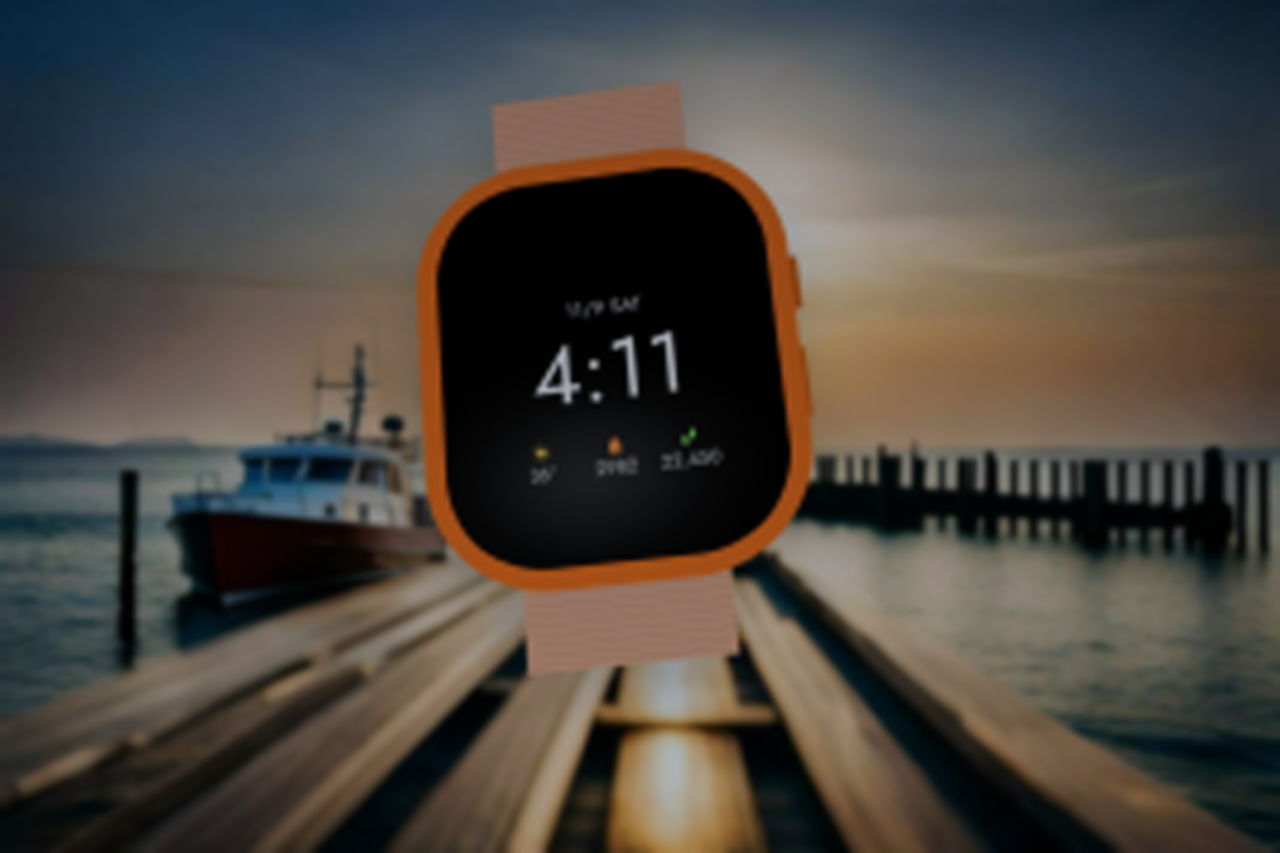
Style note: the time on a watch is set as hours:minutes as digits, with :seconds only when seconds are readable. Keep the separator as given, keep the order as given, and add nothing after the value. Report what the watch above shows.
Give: 4:11
